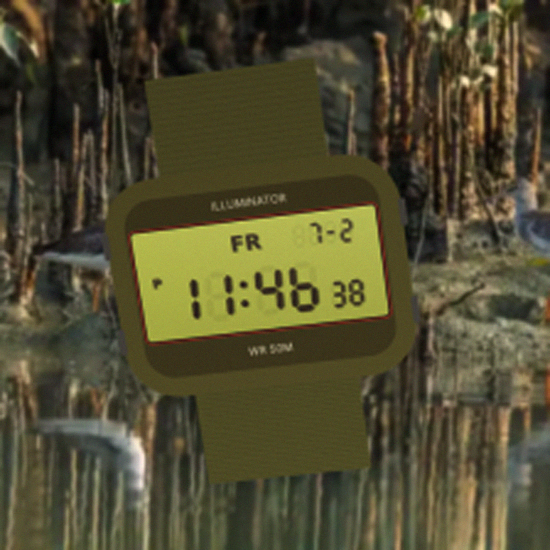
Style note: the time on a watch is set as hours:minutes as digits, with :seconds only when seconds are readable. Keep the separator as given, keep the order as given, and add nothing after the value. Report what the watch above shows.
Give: 11:46:38
